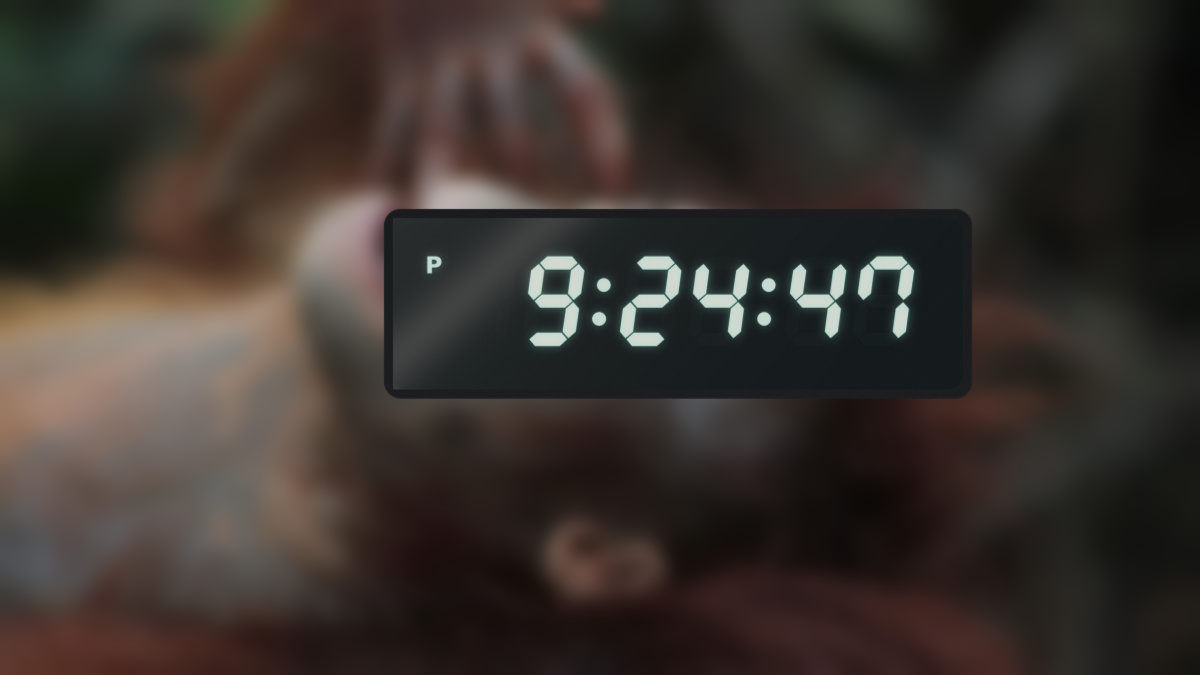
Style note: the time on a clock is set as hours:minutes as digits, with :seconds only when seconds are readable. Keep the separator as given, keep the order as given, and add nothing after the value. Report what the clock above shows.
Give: 9:24:47
